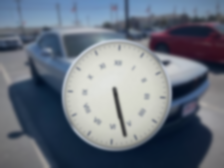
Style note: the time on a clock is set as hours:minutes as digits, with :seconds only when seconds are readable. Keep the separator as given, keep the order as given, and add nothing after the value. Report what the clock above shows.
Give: 5:27
